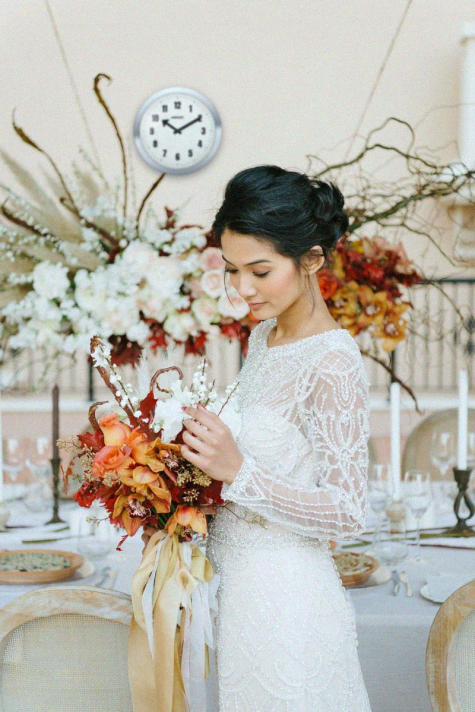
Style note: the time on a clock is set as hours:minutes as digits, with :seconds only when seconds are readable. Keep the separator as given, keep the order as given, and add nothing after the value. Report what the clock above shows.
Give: 10:10
